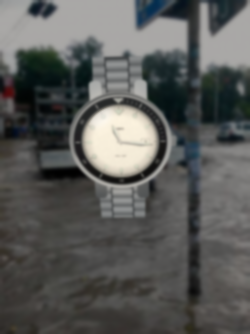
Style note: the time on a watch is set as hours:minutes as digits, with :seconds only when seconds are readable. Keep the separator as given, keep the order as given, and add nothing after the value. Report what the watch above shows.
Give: 11:16
